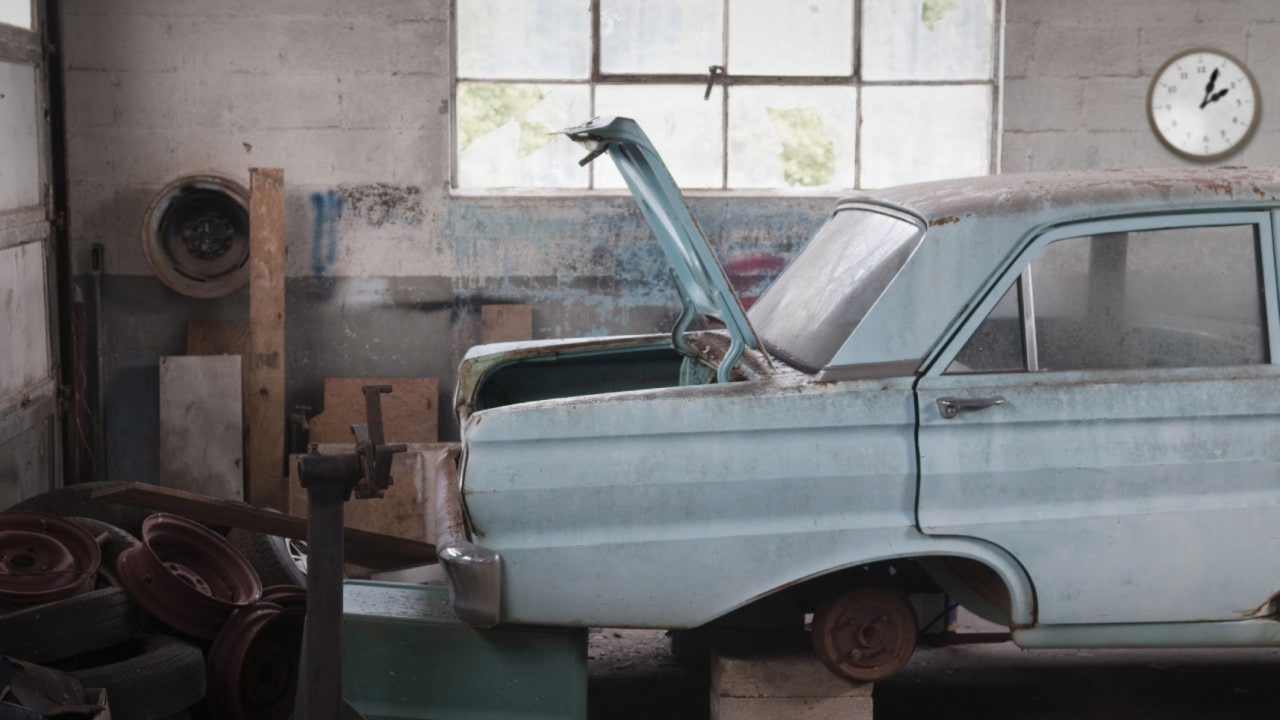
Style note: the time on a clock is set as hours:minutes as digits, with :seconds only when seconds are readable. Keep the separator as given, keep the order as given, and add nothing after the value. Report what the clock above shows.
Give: 2:04
